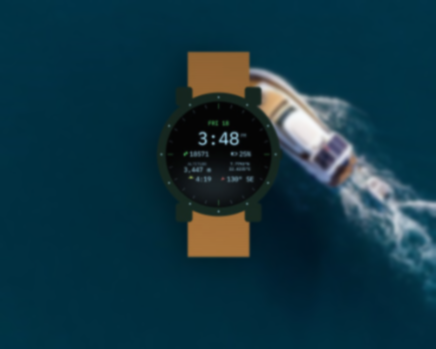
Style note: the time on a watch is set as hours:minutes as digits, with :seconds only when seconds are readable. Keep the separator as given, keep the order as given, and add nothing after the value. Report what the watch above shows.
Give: 3:48
